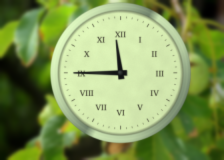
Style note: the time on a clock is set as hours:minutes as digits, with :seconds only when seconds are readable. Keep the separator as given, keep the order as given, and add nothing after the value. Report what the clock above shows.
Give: 11:45
